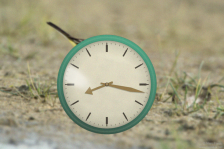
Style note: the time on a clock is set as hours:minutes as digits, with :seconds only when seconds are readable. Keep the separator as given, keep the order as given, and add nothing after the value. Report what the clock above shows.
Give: 8:17
